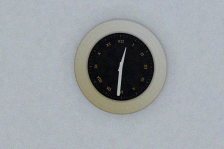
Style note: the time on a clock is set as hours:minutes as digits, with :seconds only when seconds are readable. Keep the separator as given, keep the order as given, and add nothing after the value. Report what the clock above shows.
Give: 12:31
